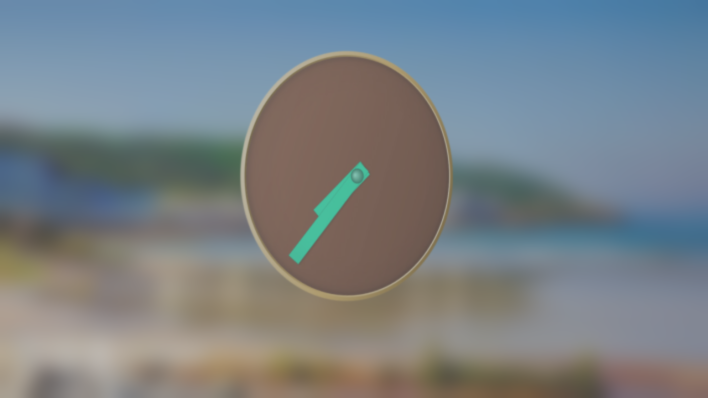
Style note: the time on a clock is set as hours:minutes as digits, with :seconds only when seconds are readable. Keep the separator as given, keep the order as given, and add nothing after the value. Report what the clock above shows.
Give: 7:37
